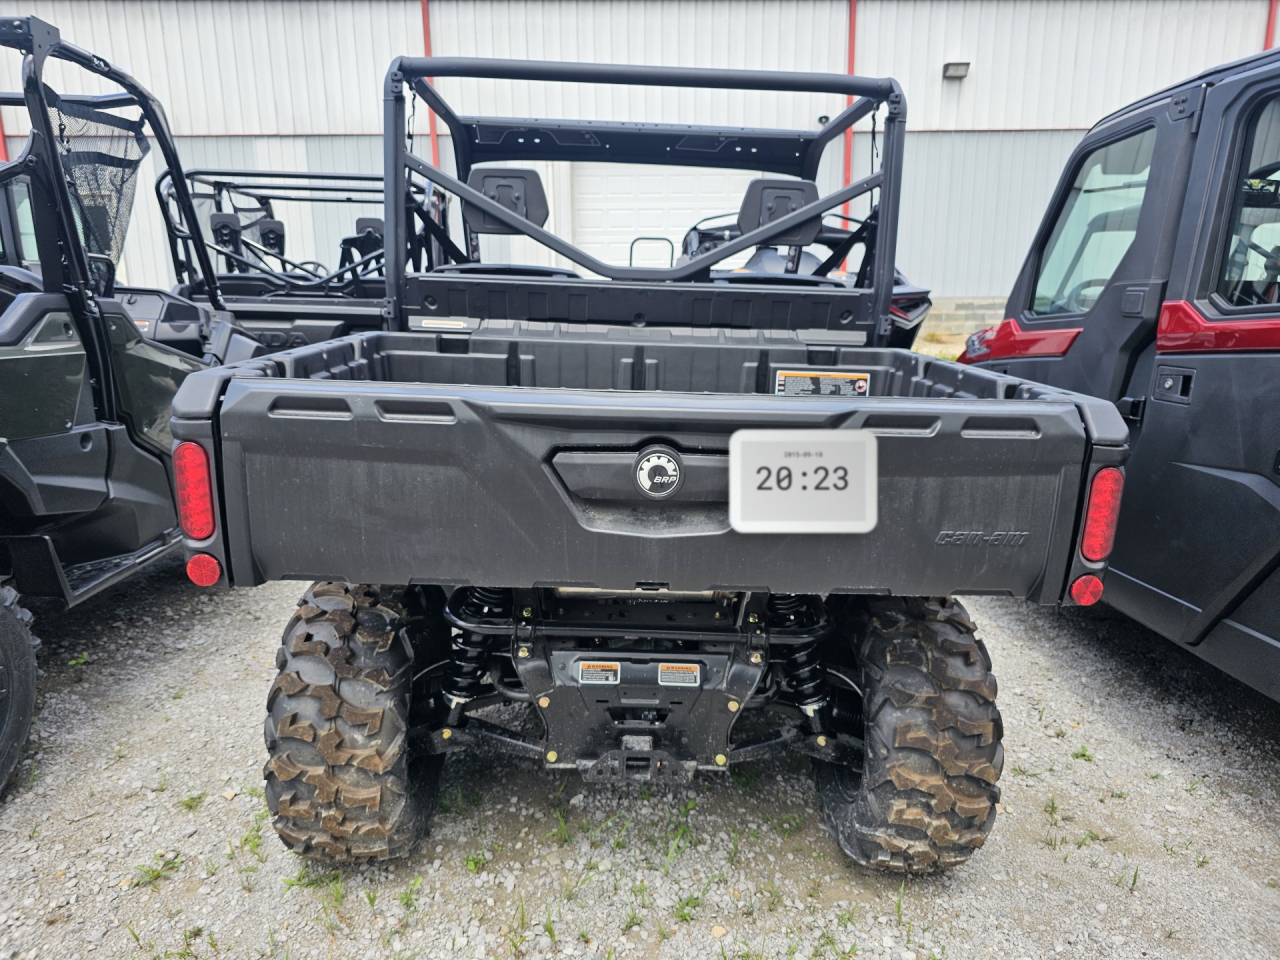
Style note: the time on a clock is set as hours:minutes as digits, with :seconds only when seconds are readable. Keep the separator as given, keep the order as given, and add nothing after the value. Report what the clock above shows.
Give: 20:23
